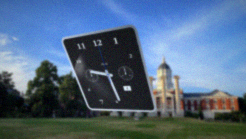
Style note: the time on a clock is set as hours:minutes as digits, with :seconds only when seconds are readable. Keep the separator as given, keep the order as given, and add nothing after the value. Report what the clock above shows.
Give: 9:29
